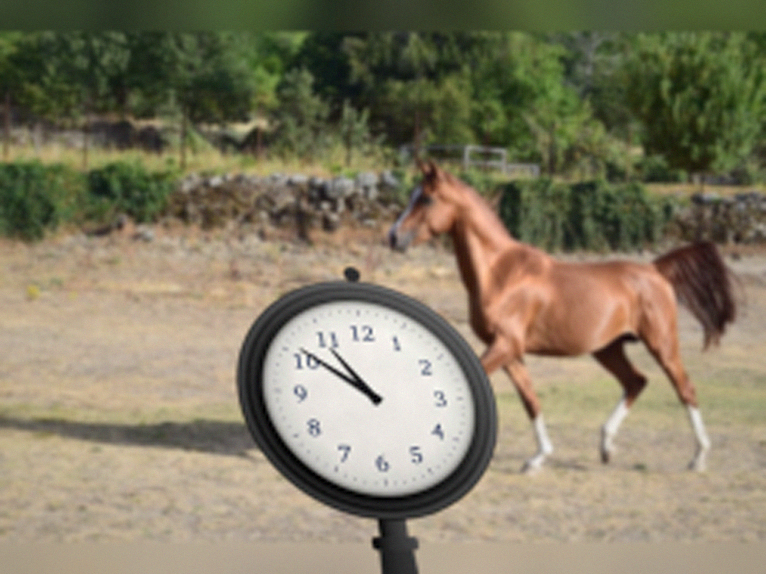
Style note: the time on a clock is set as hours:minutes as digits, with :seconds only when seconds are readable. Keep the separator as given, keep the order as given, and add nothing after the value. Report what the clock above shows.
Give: 10:51
